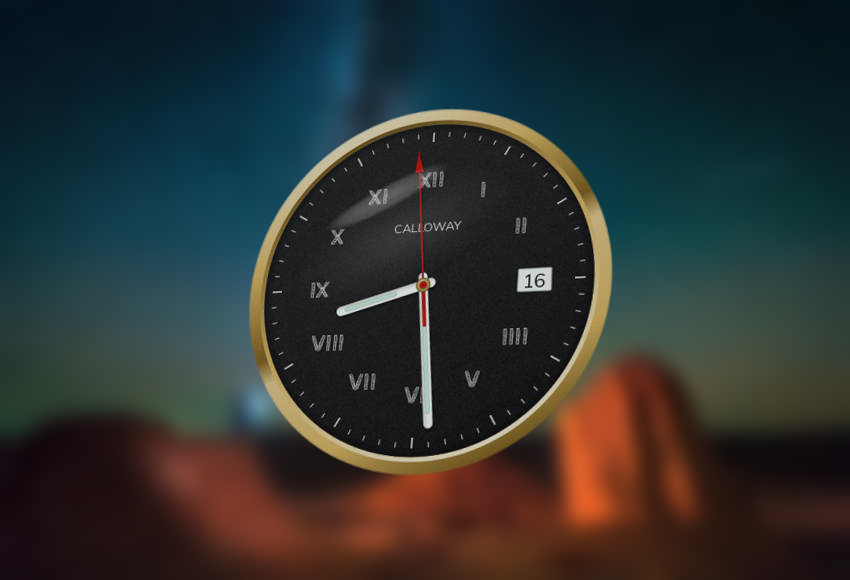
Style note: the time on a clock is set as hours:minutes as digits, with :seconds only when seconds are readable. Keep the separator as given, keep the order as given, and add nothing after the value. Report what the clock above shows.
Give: 8:28:59
